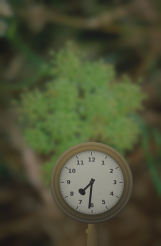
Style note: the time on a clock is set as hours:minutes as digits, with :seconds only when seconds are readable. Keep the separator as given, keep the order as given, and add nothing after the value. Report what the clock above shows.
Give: 7:31
